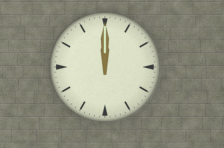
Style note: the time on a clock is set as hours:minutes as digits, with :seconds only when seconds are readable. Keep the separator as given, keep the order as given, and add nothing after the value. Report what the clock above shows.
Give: 12:00
